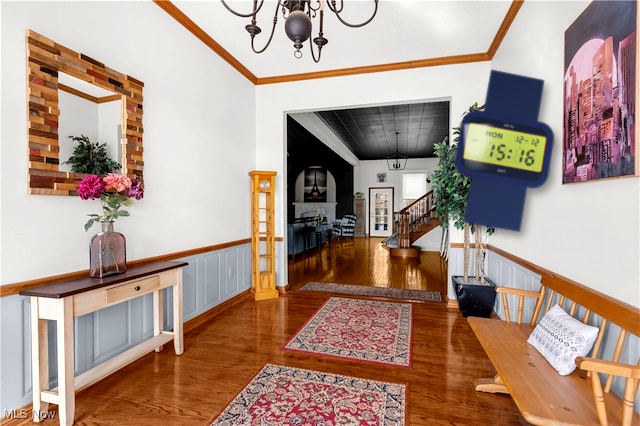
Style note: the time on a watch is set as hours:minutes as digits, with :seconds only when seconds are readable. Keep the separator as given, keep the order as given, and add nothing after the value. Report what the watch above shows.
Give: 15:16
